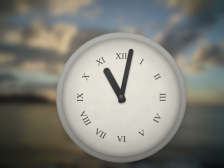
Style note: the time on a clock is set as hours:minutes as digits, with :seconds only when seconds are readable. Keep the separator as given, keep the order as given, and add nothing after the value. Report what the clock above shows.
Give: 11:02
